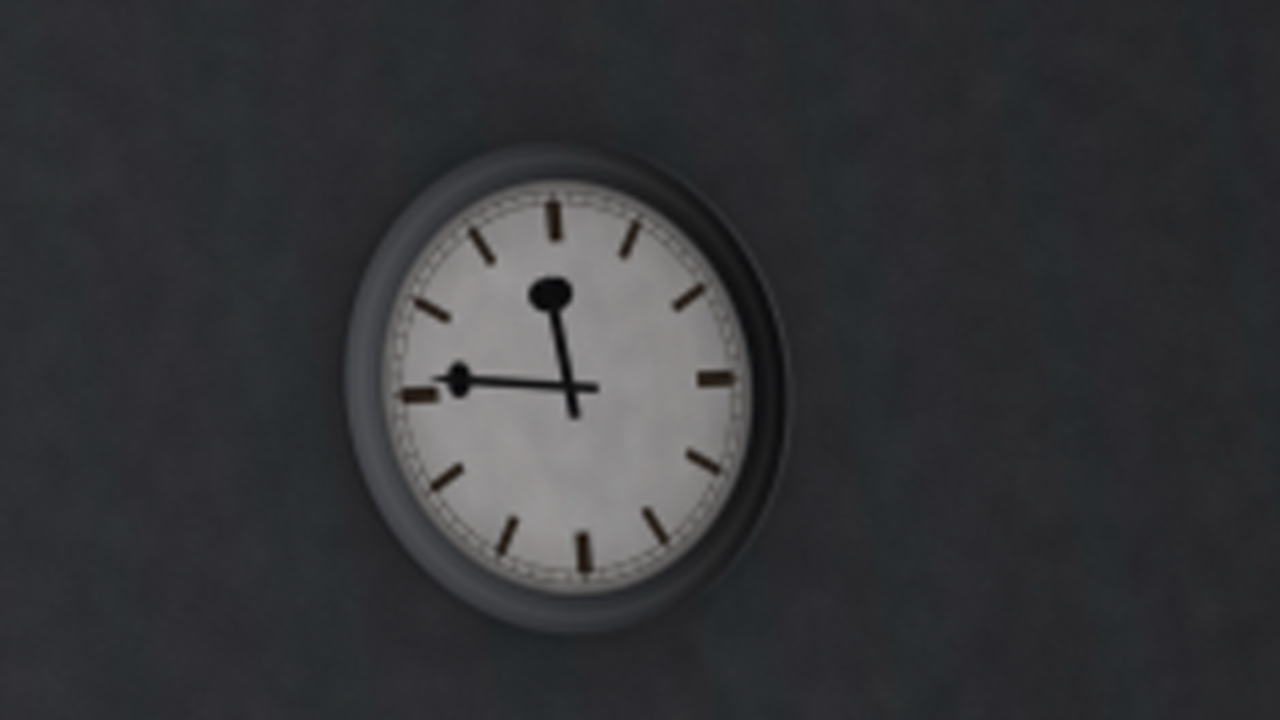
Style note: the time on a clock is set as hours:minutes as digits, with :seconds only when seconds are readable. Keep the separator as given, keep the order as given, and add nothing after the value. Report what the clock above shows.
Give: 11:46
